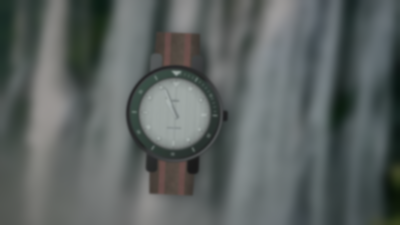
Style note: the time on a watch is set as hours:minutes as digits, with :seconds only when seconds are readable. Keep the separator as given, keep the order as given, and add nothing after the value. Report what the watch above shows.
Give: 10:56
